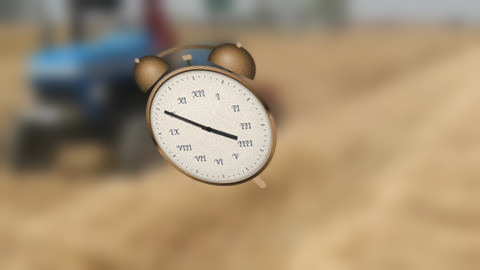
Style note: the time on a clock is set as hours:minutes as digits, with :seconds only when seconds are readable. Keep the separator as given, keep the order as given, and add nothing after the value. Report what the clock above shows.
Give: 3:50
